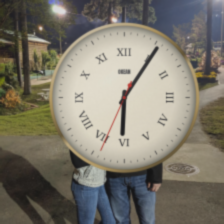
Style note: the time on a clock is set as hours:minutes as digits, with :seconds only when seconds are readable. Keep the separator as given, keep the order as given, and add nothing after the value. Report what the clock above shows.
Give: 6:05:34
